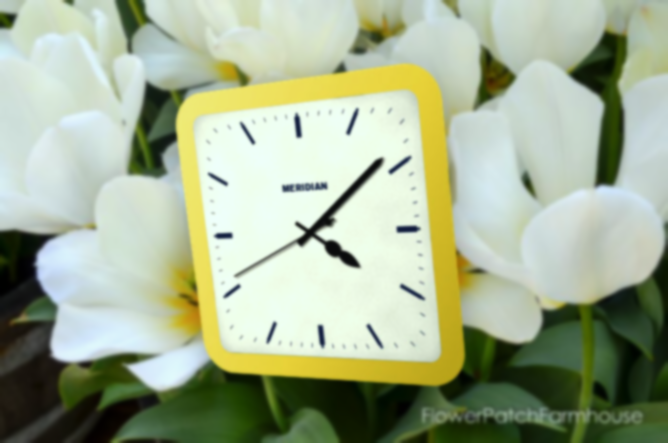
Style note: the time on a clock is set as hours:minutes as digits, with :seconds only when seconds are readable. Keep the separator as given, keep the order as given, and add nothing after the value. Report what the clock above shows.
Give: 4:08:41
